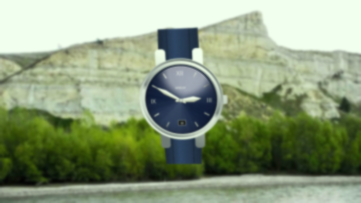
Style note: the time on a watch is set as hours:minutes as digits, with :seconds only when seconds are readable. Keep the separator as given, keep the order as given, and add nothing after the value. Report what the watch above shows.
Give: 2:50
